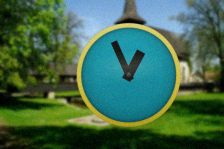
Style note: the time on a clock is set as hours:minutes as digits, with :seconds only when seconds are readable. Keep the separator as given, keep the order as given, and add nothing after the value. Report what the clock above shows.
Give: 12:56
